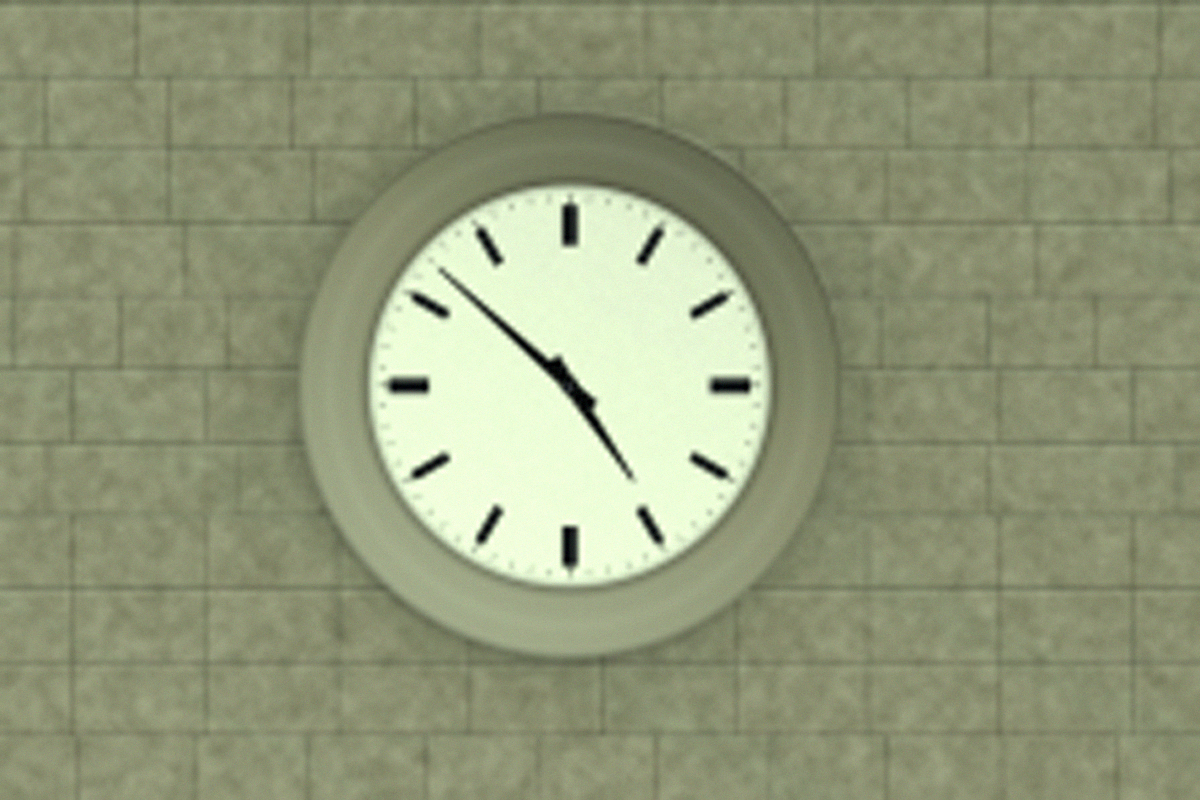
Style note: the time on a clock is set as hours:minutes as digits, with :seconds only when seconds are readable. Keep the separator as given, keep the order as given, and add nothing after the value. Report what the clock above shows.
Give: 4:52
